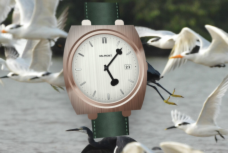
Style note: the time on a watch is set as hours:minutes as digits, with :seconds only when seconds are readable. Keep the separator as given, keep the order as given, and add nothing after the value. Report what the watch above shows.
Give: 5:07
